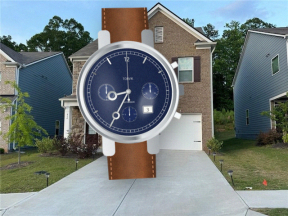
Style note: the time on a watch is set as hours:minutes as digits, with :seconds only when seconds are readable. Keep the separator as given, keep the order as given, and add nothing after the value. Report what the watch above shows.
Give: 8:35
